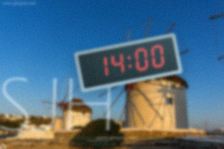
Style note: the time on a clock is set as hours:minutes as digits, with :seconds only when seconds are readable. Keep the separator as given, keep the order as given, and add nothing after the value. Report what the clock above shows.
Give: 14:00
